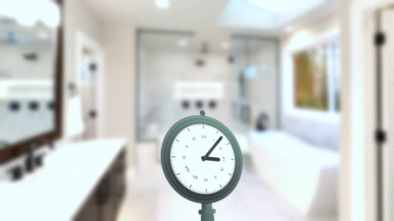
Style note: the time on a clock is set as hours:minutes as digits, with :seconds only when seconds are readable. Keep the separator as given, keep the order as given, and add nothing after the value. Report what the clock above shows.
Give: 3:07
